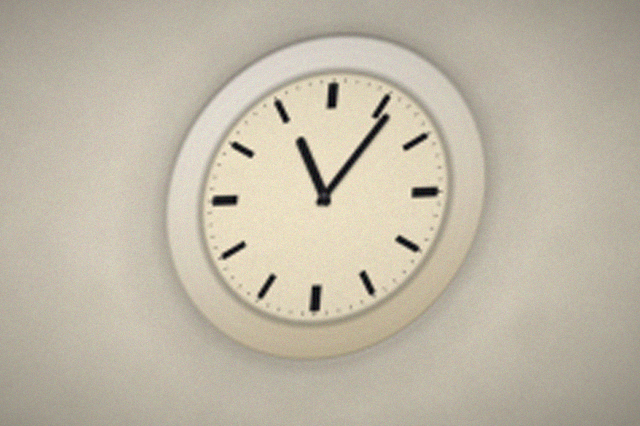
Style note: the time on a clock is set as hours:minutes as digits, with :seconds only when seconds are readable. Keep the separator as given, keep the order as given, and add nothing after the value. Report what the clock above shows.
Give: 11:06
